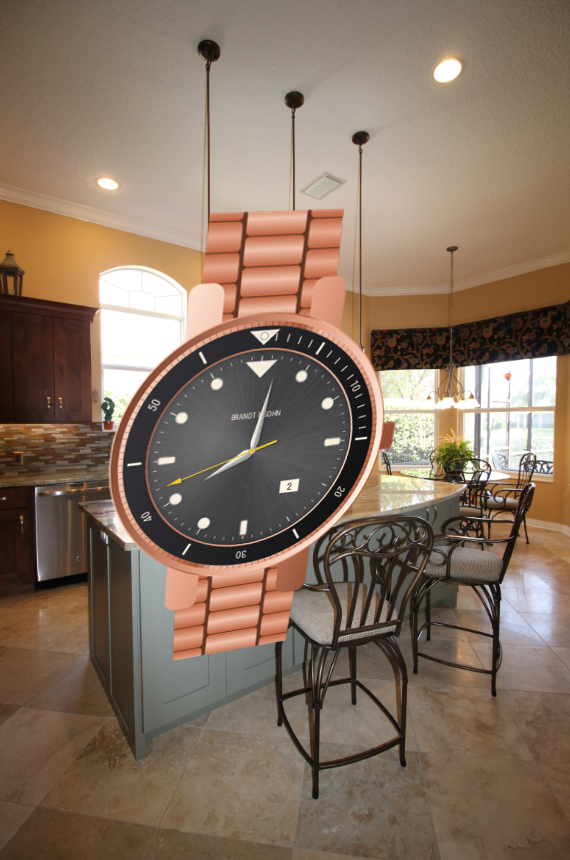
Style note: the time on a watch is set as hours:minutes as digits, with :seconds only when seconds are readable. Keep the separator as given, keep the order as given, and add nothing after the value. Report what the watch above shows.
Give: 8:01:42
